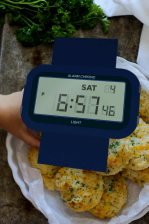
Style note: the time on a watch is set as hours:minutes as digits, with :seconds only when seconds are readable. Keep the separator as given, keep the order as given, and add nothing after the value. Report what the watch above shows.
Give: 6:57:46
